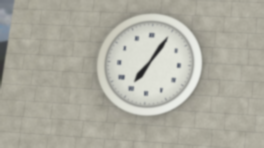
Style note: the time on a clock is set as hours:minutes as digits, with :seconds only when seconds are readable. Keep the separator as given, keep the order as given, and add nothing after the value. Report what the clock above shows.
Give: 7:05
